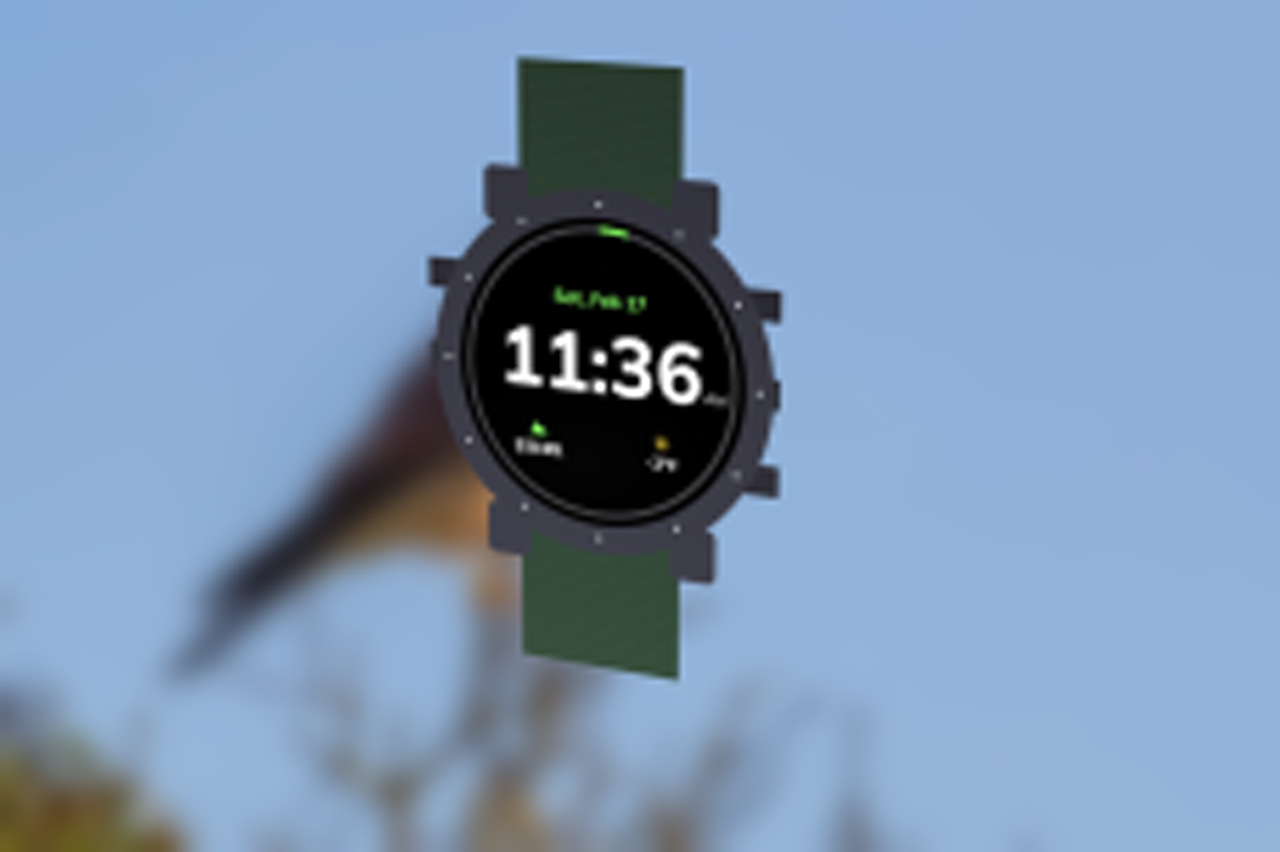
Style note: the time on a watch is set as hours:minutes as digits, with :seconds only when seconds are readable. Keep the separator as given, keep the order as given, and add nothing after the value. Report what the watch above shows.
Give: 11:36
